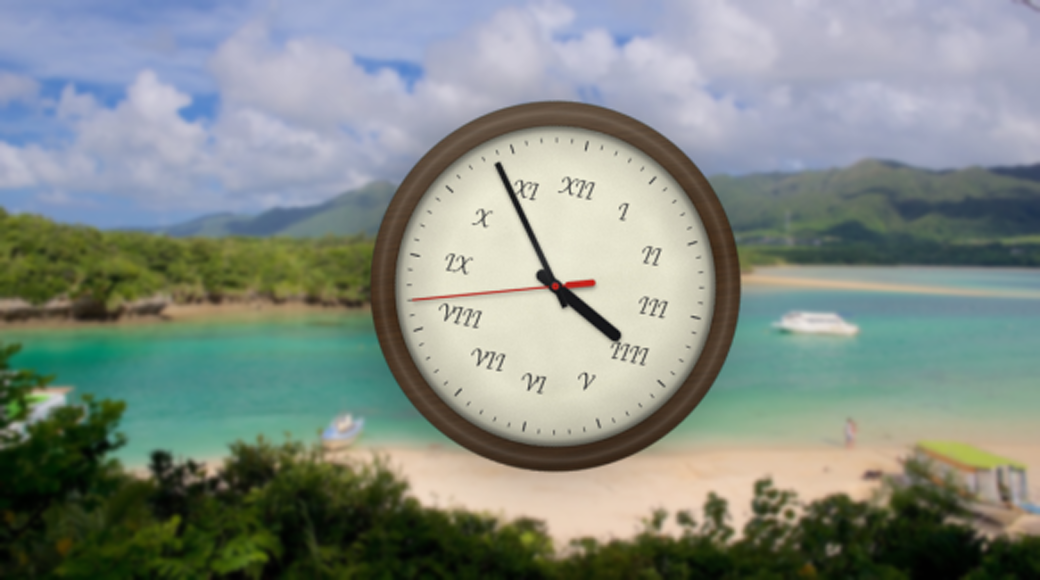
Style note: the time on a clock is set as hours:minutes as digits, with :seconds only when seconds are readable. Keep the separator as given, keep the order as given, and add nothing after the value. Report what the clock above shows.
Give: 3:53:42
